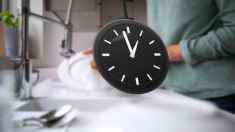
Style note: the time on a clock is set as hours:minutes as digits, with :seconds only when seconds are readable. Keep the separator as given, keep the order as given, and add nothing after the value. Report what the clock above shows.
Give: 12:58
